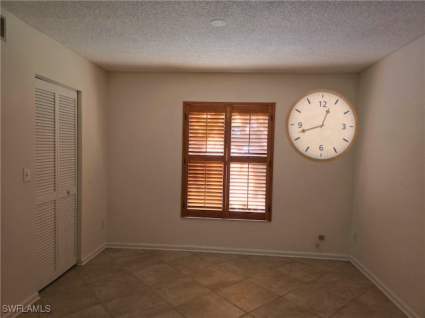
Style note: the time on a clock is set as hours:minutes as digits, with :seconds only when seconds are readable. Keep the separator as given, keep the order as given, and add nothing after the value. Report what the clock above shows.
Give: 12:42
